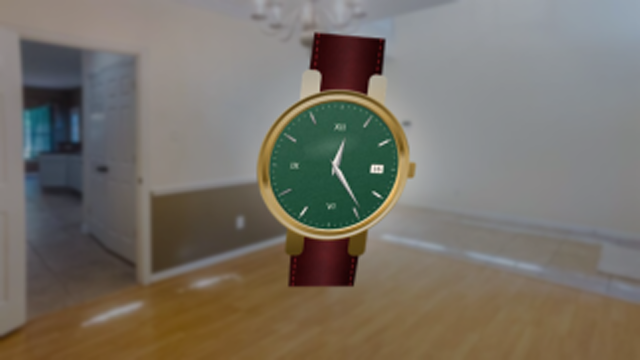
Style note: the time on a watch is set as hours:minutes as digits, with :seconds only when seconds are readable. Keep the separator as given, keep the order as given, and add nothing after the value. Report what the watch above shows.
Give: 12:24
